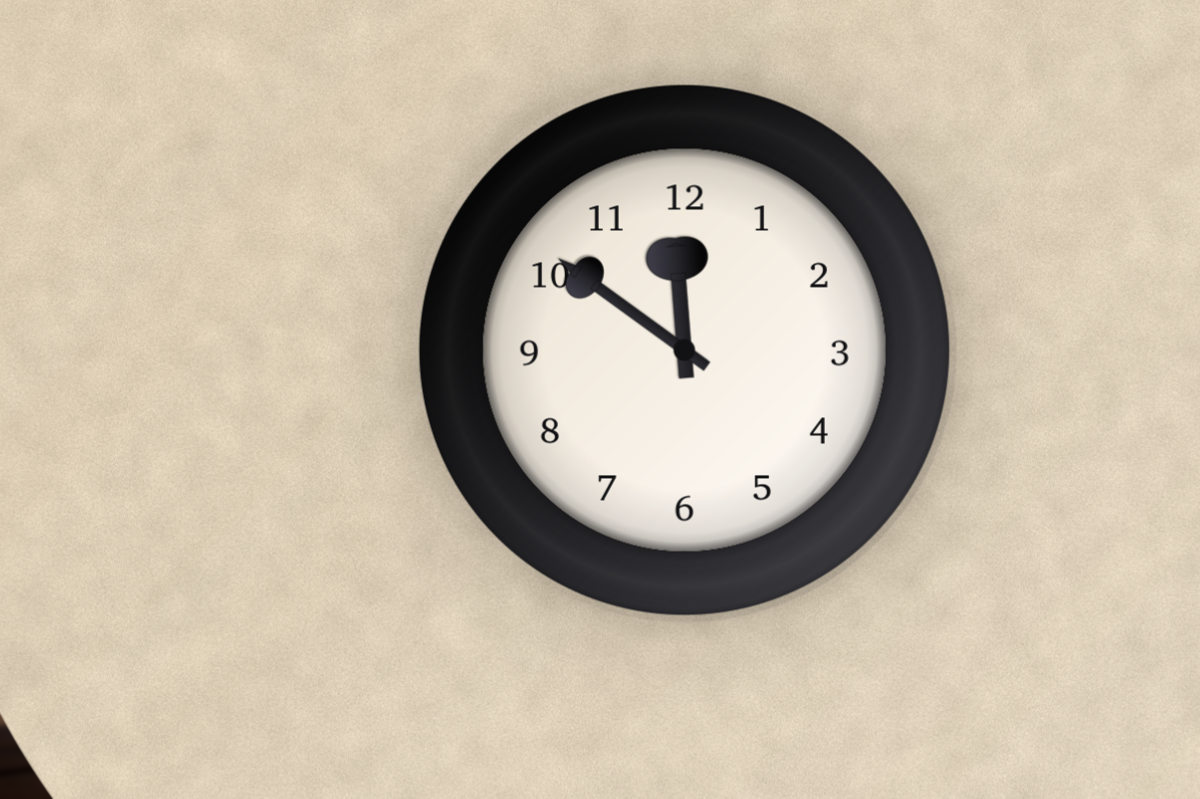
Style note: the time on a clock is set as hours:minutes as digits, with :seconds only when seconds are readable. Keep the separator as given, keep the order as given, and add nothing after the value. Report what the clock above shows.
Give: 11:51
